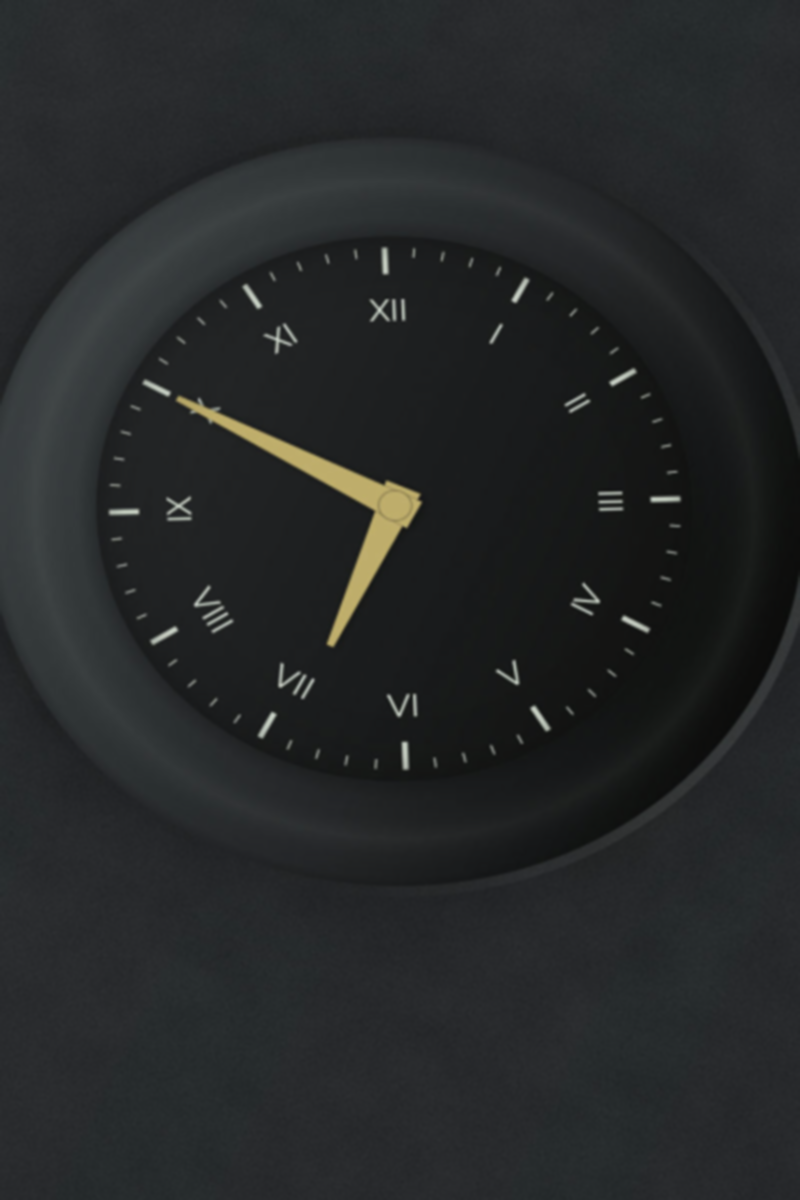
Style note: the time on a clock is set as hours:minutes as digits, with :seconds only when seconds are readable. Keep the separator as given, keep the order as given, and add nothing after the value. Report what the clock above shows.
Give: 6:50
